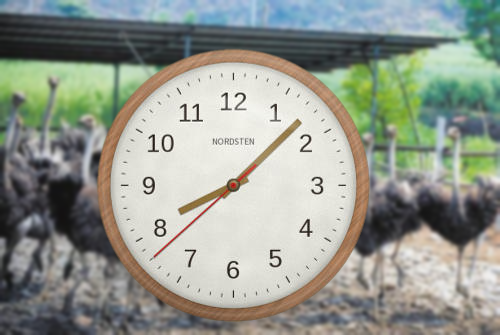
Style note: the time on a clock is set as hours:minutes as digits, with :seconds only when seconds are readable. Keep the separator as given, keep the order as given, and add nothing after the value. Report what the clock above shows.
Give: 8:07:38
